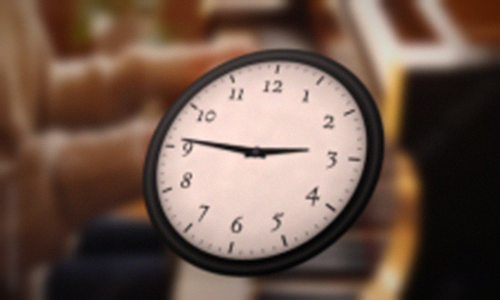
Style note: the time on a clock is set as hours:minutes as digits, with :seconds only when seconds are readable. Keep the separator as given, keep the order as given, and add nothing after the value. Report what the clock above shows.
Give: 2:46
